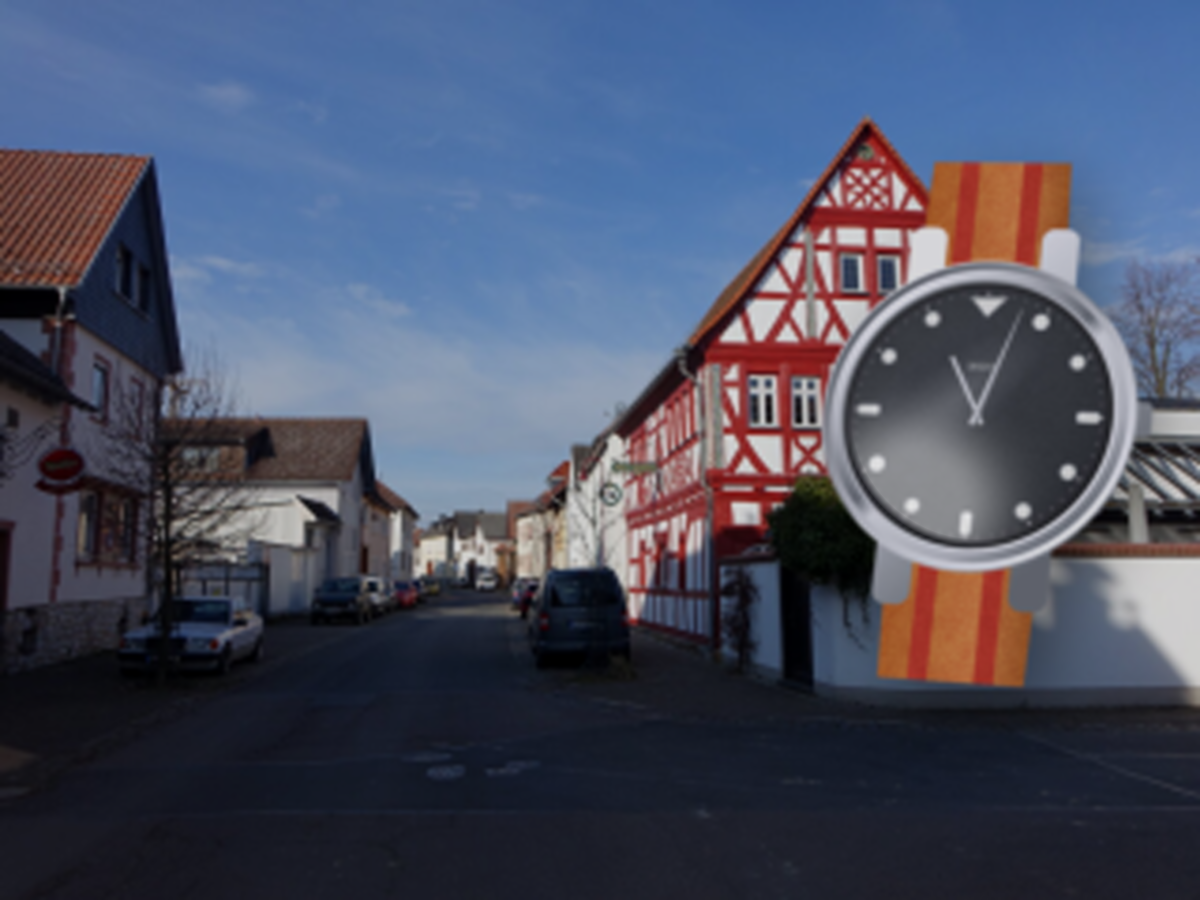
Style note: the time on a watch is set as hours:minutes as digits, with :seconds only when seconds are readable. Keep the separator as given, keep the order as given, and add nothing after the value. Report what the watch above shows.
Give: 11:03
